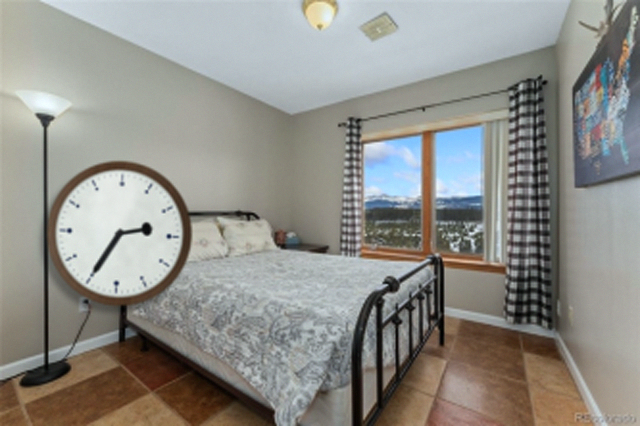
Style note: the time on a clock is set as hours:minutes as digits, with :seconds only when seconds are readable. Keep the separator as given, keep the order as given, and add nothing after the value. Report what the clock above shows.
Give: 2:35
